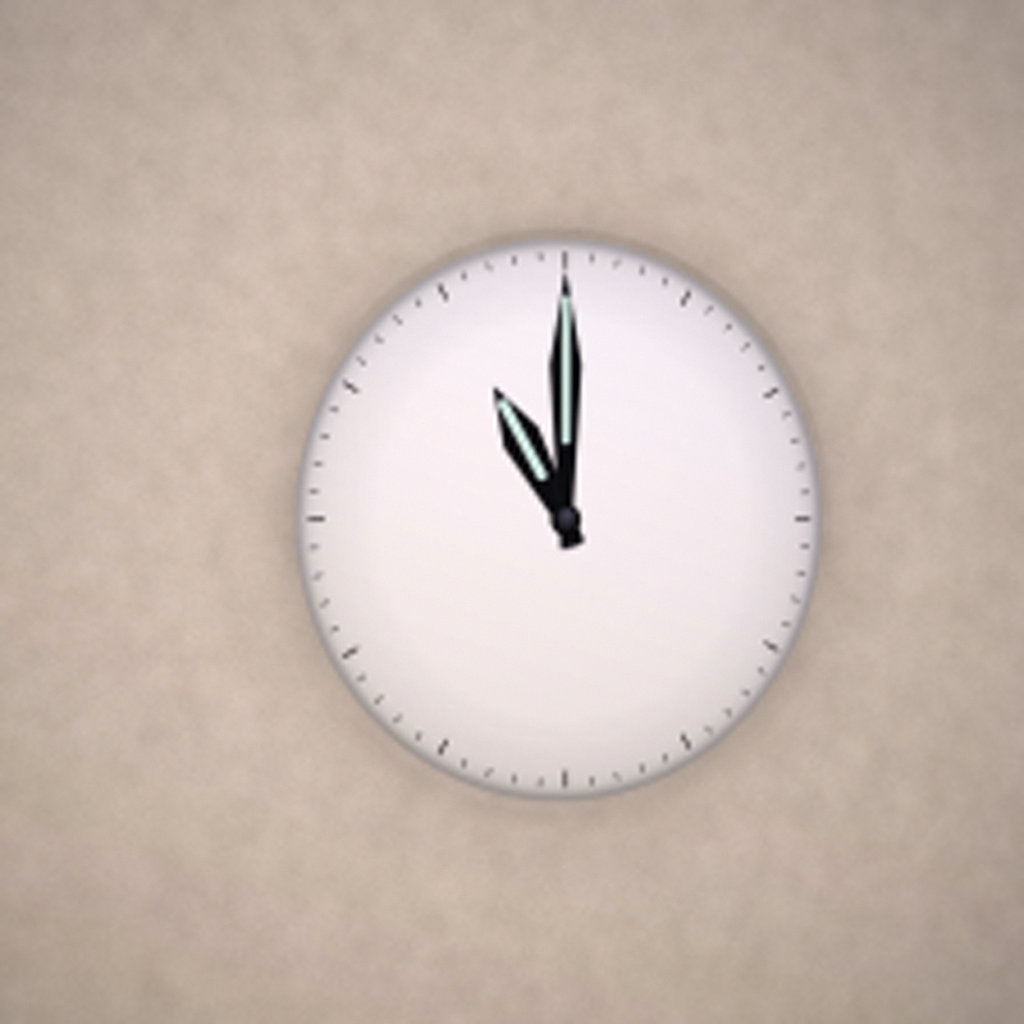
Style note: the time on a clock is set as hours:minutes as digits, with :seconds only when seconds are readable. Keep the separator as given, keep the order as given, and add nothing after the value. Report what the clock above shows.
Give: 11:00
